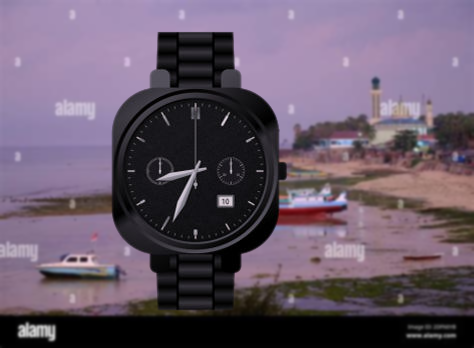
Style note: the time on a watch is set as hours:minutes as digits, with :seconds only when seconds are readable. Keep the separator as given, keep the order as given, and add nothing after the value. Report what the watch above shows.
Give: 8:34
